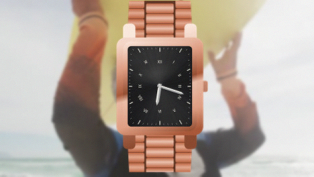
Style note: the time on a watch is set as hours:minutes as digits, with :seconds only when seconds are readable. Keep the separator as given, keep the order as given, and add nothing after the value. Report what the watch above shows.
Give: 6:18
